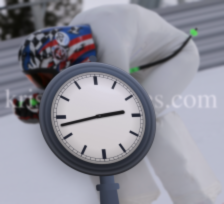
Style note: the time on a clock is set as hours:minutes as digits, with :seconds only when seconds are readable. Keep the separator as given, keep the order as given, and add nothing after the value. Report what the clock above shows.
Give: 2:43
